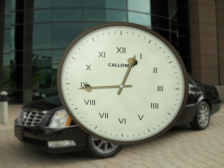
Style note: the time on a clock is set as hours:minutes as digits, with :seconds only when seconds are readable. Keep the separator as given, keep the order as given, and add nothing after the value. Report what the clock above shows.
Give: 12:44
